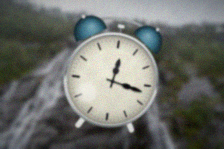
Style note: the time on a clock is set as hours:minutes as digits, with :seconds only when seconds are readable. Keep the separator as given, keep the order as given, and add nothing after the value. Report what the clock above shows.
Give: 12:17
